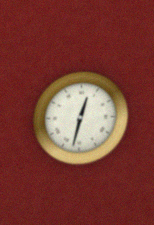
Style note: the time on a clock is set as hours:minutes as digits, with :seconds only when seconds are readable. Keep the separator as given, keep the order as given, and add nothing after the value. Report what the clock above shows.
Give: 12:32
